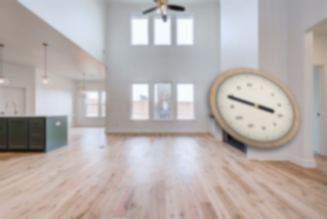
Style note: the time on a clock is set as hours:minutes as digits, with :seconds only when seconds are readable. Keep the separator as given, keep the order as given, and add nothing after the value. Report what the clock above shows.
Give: 3:49
